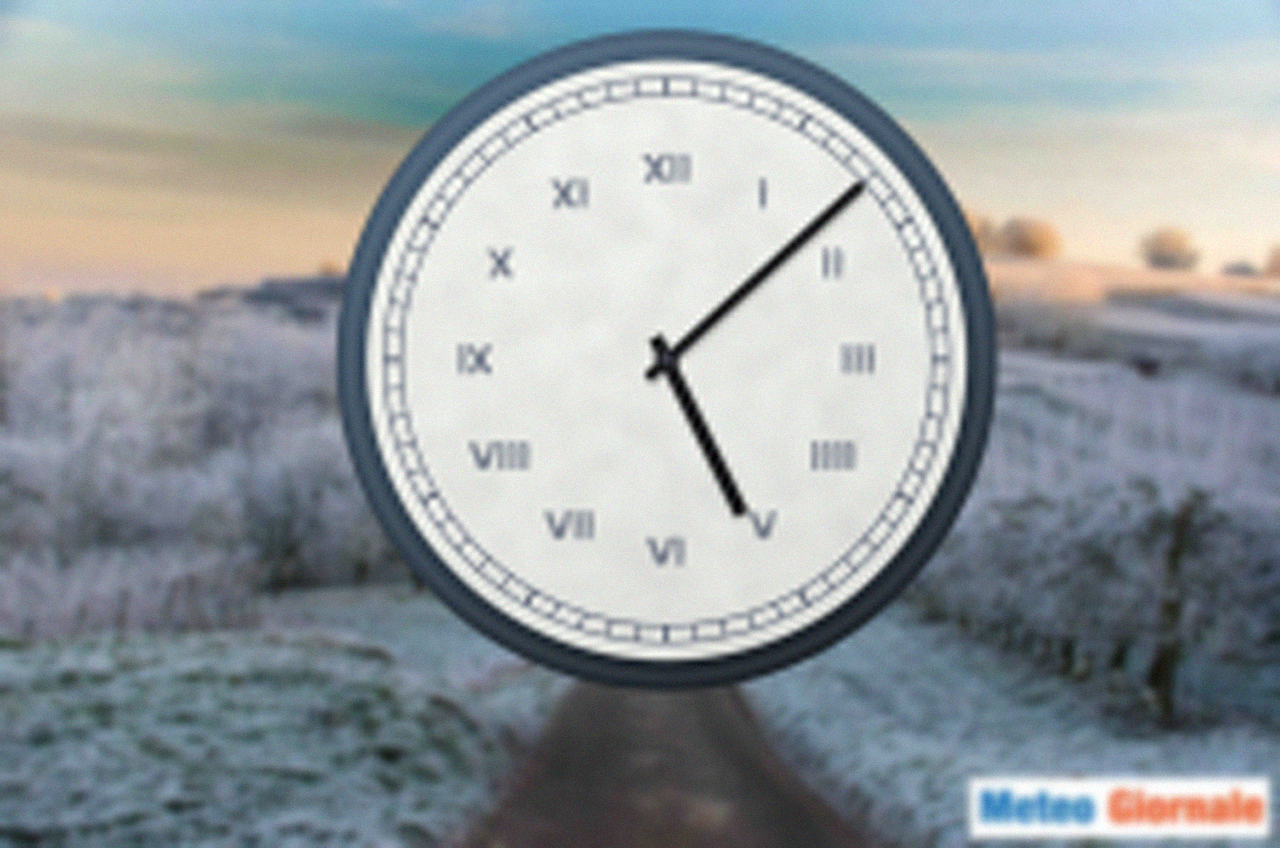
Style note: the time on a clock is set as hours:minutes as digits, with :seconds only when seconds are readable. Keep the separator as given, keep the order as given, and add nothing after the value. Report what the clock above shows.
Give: 5:08
